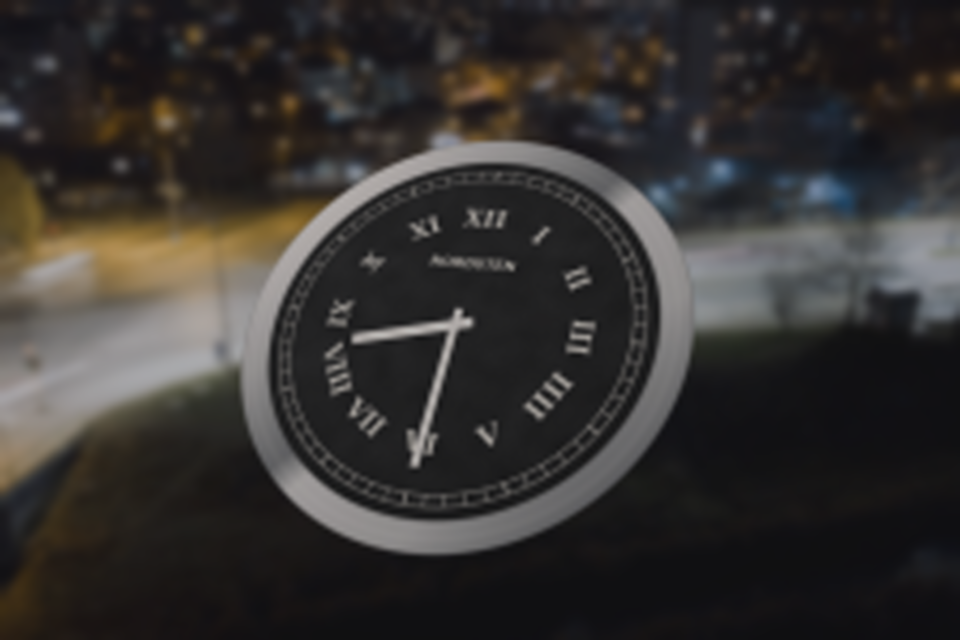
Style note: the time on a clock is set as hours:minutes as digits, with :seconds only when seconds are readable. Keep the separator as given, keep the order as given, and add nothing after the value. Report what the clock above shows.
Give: 8:30
